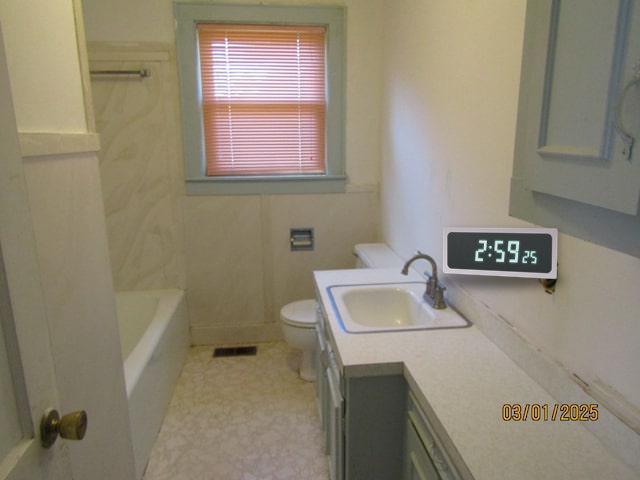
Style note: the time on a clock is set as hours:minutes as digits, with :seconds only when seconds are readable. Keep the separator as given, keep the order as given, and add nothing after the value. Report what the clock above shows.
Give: 2:59:25
